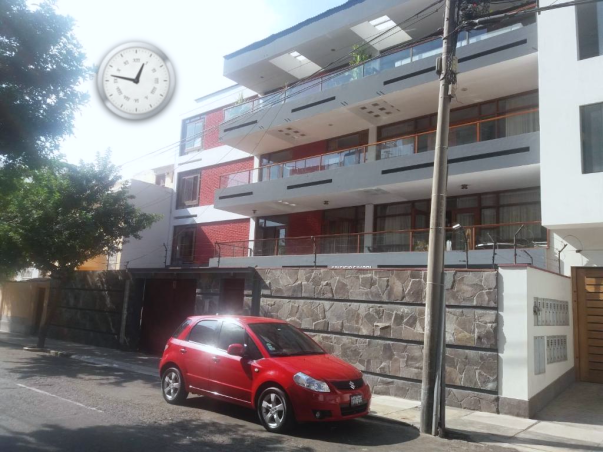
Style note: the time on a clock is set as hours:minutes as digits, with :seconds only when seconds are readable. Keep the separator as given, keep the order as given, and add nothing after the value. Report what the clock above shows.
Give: 12:47
